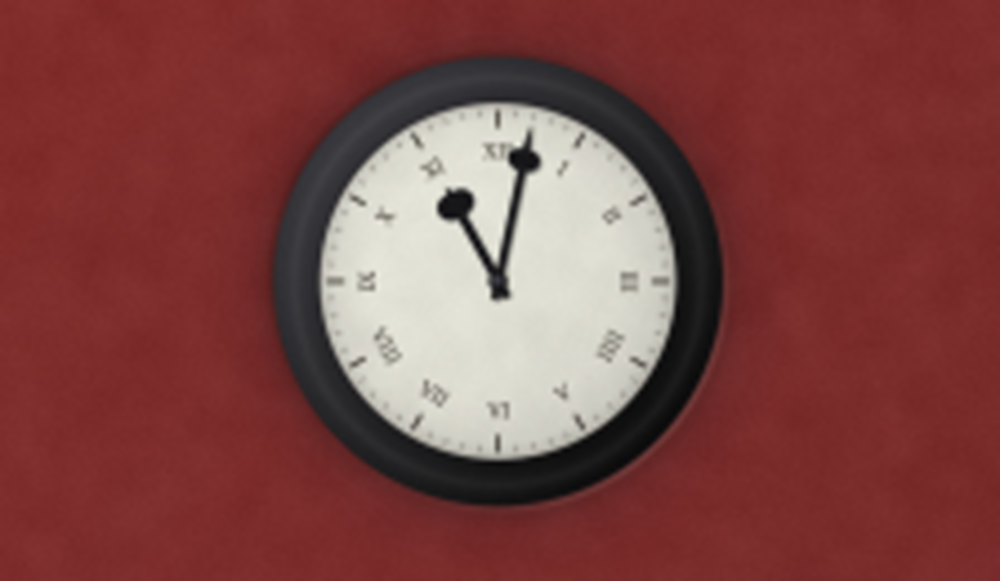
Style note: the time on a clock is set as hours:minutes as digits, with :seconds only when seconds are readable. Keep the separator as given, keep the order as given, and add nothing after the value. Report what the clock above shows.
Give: 11:02
